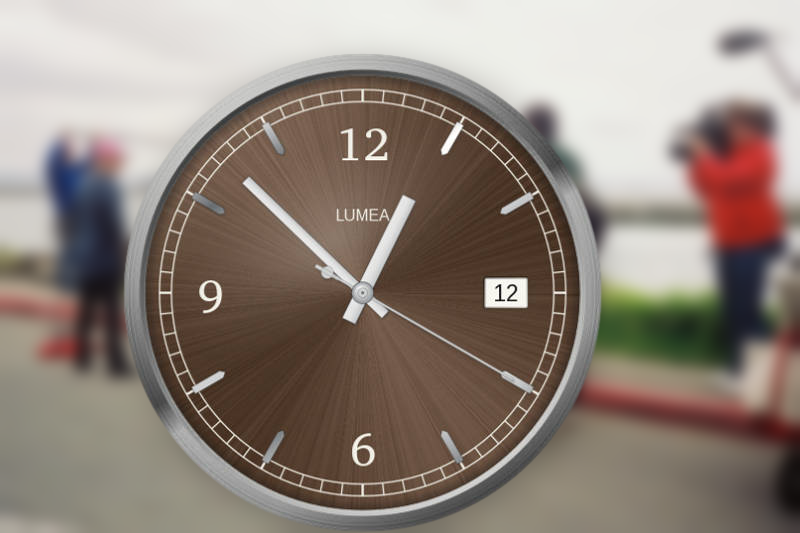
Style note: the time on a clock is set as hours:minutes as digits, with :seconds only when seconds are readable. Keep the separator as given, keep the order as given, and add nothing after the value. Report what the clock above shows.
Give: 12:52:20
